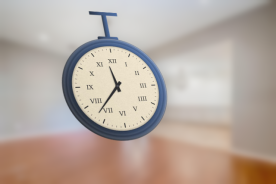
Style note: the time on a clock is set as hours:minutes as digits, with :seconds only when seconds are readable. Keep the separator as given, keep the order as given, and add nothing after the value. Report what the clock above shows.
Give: 11:37
